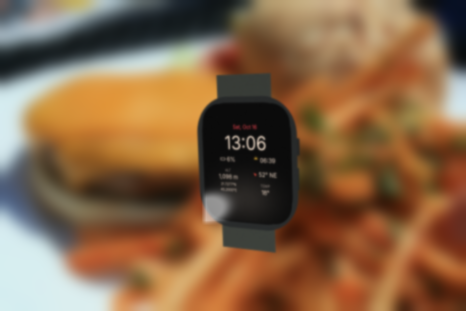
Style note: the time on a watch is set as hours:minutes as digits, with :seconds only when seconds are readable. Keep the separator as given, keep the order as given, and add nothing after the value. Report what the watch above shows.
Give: 13:06
